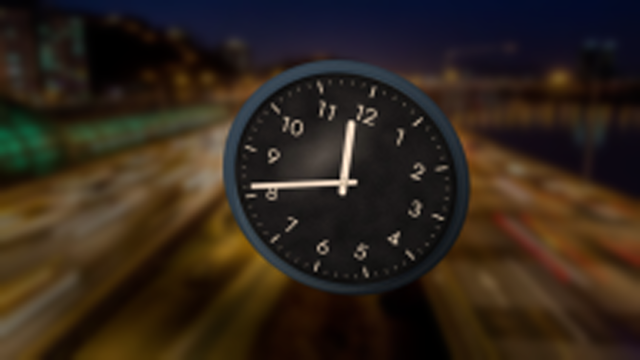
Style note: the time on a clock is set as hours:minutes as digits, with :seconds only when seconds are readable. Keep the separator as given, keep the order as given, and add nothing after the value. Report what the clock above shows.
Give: 11:41
